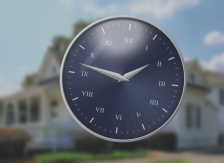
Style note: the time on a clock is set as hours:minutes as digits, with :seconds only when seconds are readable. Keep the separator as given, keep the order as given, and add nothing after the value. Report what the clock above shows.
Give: 1:47
